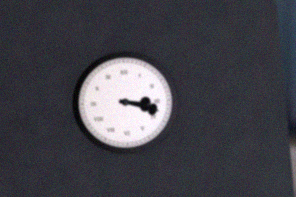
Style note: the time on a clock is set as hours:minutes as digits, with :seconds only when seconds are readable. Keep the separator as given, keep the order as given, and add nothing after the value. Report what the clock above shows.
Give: 3:18
